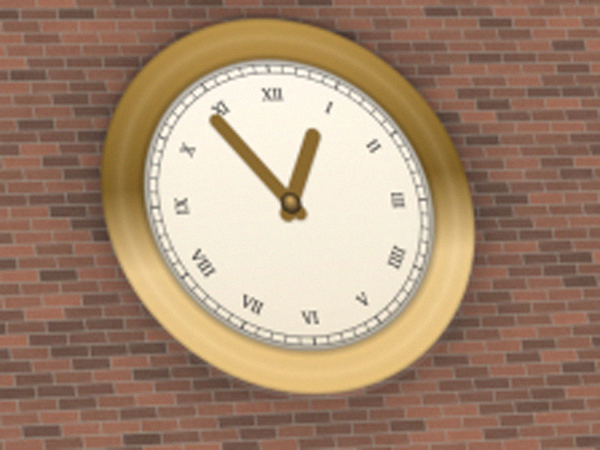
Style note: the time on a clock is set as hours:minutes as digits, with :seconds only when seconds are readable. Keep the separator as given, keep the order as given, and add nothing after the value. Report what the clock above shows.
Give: 12:54
